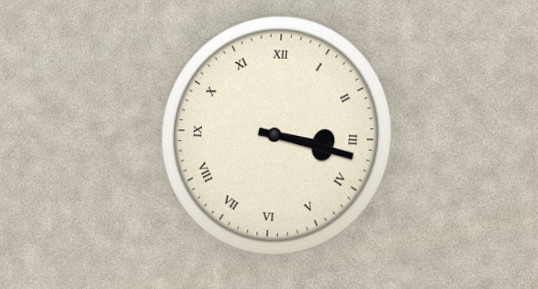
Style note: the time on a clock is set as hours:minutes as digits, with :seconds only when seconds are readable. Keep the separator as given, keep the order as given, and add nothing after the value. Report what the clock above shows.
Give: 3:17
